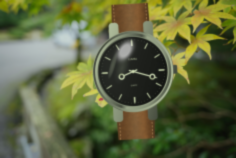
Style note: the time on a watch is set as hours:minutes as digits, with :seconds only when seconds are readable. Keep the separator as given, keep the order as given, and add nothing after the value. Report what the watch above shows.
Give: 8:18
